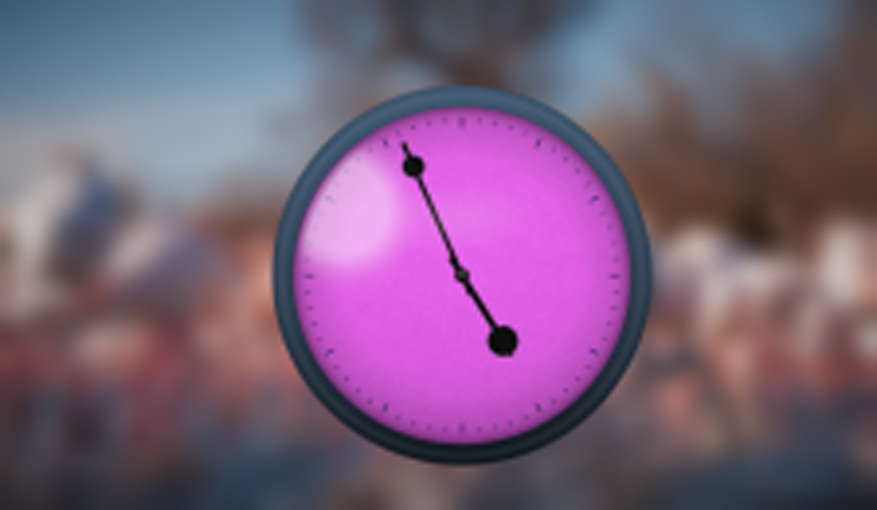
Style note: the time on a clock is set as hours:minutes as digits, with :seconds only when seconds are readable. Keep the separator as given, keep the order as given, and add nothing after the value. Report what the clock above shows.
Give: 4:56
